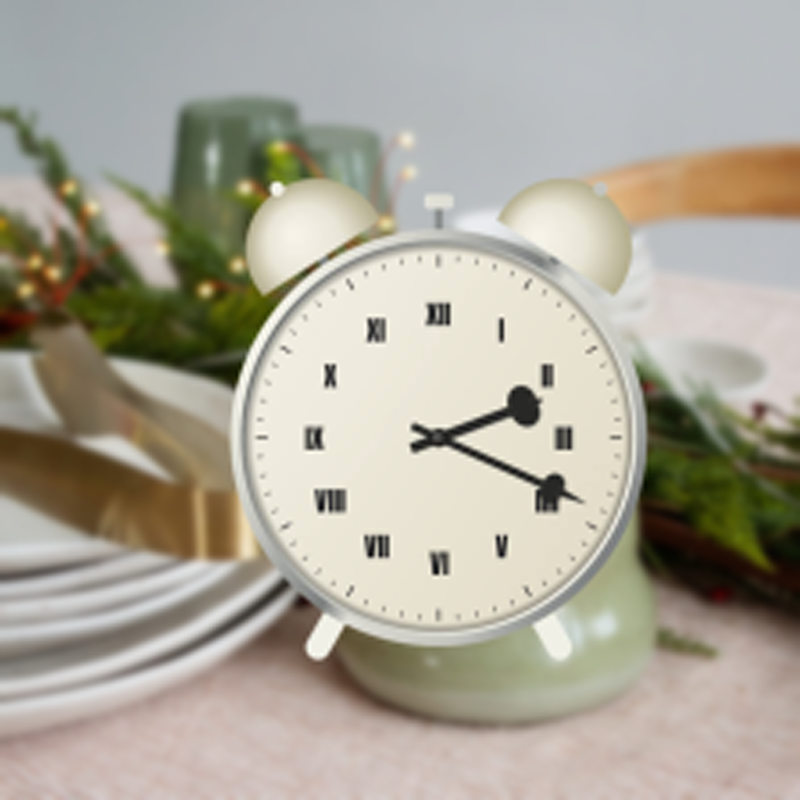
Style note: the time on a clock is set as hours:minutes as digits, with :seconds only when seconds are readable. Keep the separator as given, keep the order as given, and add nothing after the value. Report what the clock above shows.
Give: 2:19
